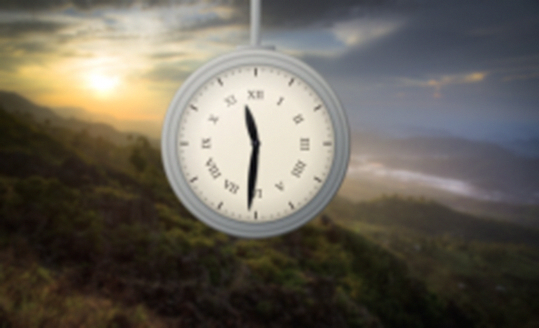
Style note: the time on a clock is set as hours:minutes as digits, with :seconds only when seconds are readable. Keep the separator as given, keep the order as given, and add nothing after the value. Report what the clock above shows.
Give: 11:31
